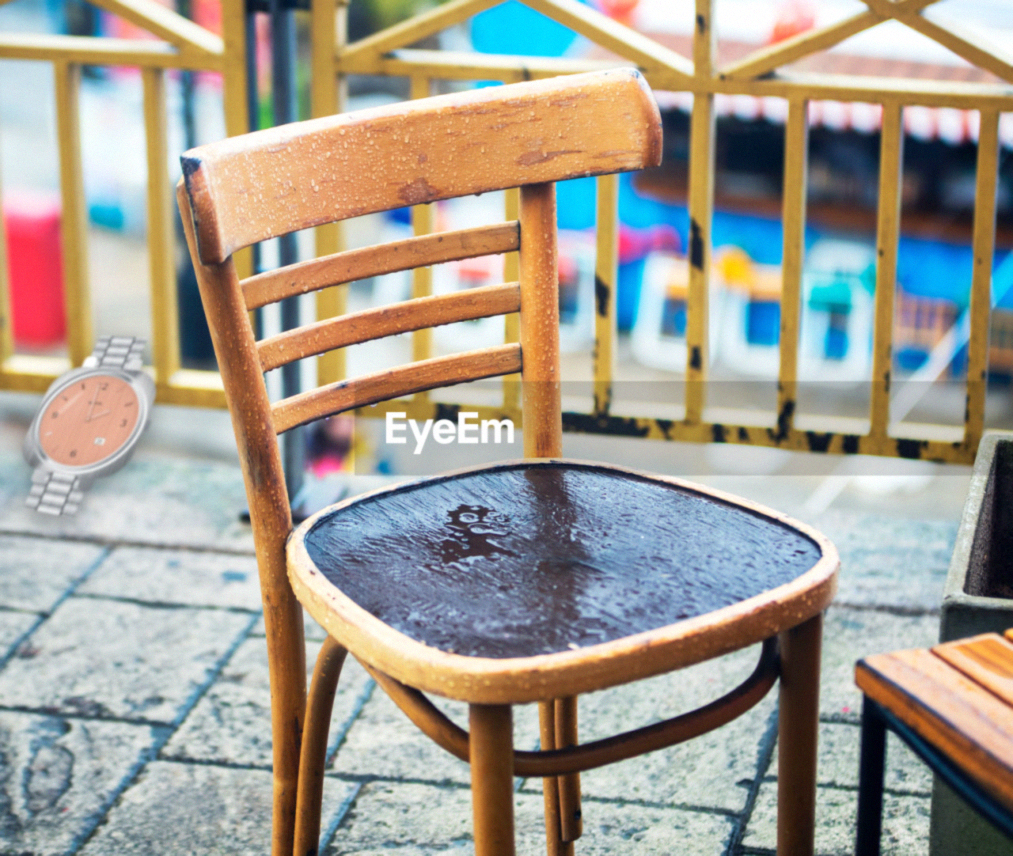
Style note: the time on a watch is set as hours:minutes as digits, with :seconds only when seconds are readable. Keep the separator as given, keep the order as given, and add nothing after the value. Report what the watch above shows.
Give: 1:59
